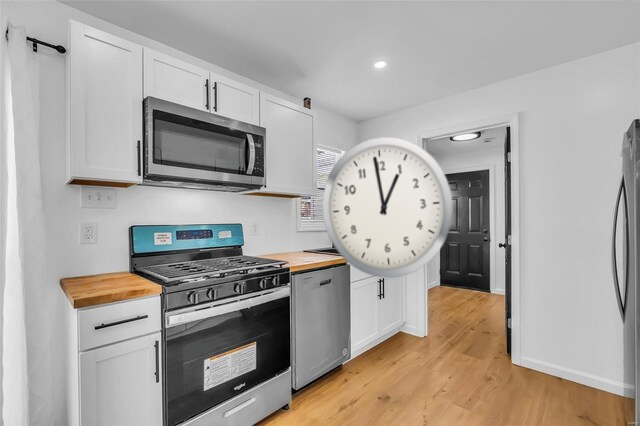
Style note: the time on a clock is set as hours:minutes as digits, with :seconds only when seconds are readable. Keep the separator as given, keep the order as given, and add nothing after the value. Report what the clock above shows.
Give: 12:59
